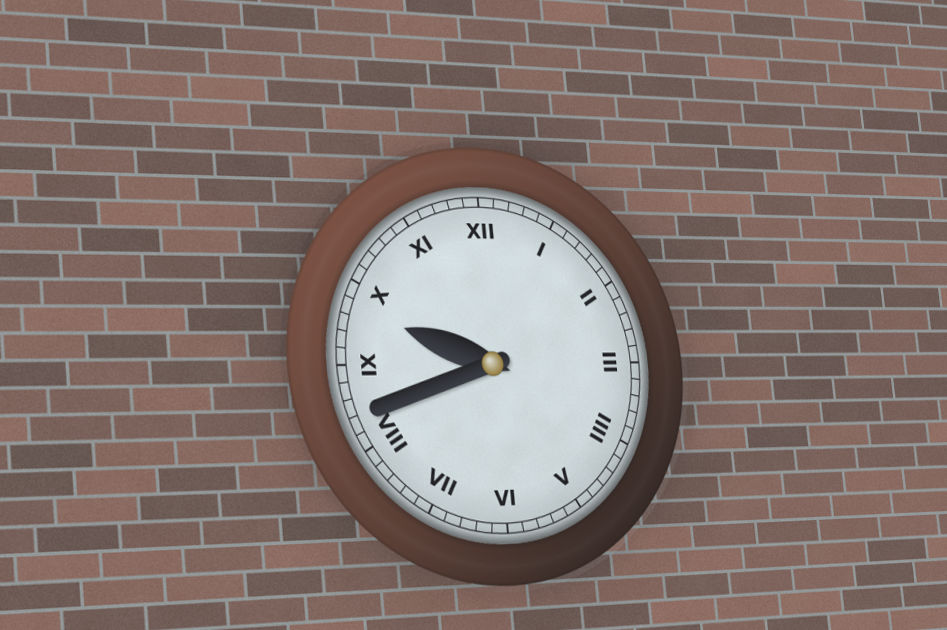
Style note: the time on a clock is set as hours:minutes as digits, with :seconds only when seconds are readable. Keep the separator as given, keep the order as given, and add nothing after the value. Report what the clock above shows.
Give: 9:42
